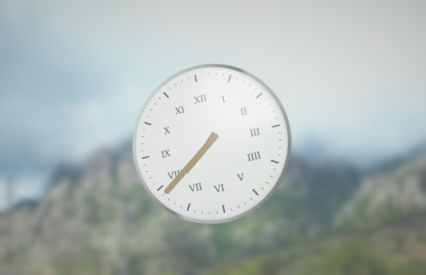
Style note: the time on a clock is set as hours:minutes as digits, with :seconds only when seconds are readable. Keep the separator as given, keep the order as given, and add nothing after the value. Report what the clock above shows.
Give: 7:39
